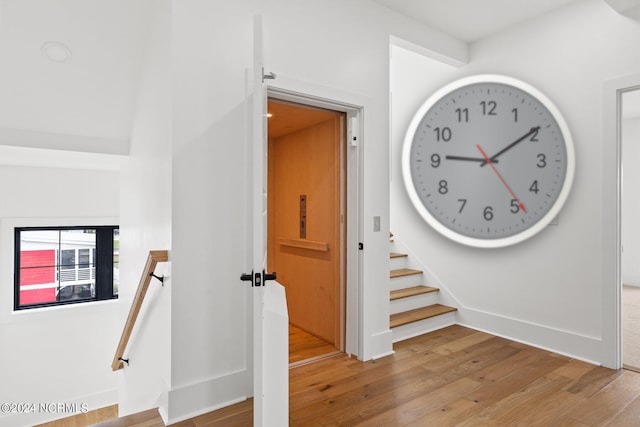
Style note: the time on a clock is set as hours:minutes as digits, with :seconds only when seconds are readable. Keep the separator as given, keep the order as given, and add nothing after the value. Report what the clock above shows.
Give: 9:09:24
